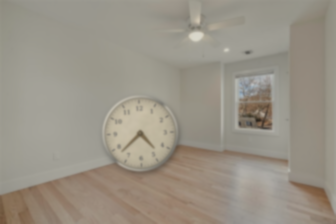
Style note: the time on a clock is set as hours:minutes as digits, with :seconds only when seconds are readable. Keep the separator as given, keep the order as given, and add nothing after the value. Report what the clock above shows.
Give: 4:38
